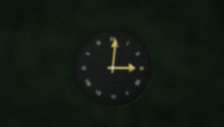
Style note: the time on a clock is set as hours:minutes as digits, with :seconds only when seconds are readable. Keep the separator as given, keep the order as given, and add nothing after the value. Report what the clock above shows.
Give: 3:01
